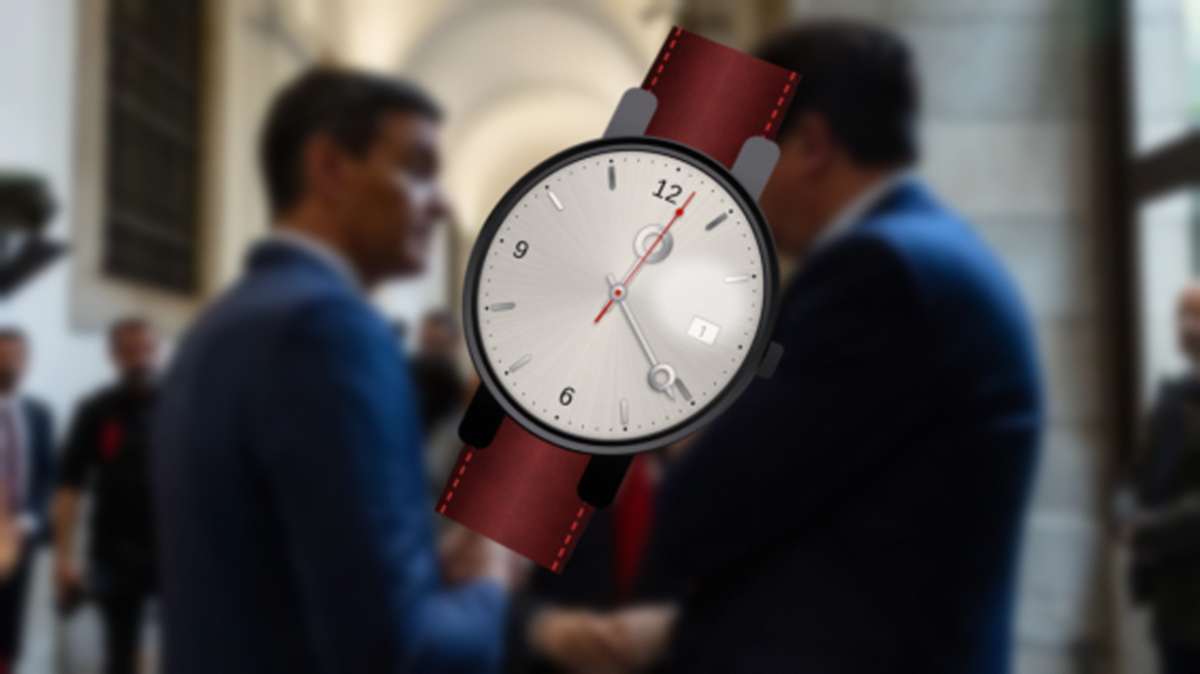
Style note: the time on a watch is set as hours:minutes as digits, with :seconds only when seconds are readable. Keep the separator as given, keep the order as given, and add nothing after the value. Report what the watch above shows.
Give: 12:21:02
